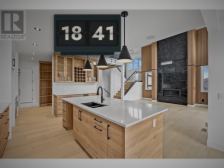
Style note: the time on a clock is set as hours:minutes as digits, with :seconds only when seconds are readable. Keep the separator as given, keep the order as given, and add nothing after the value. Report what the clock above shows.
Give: 18:41
